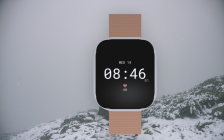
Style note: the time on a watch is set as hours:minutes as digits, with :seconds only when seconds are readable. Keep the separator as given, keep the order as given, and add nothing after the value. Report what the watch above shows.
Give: 8:46
